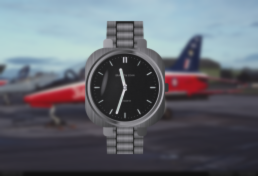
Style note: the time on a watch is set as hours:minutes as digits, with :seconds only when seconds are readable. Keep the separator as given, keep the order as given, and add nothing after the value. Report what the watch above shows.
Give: 11:33
